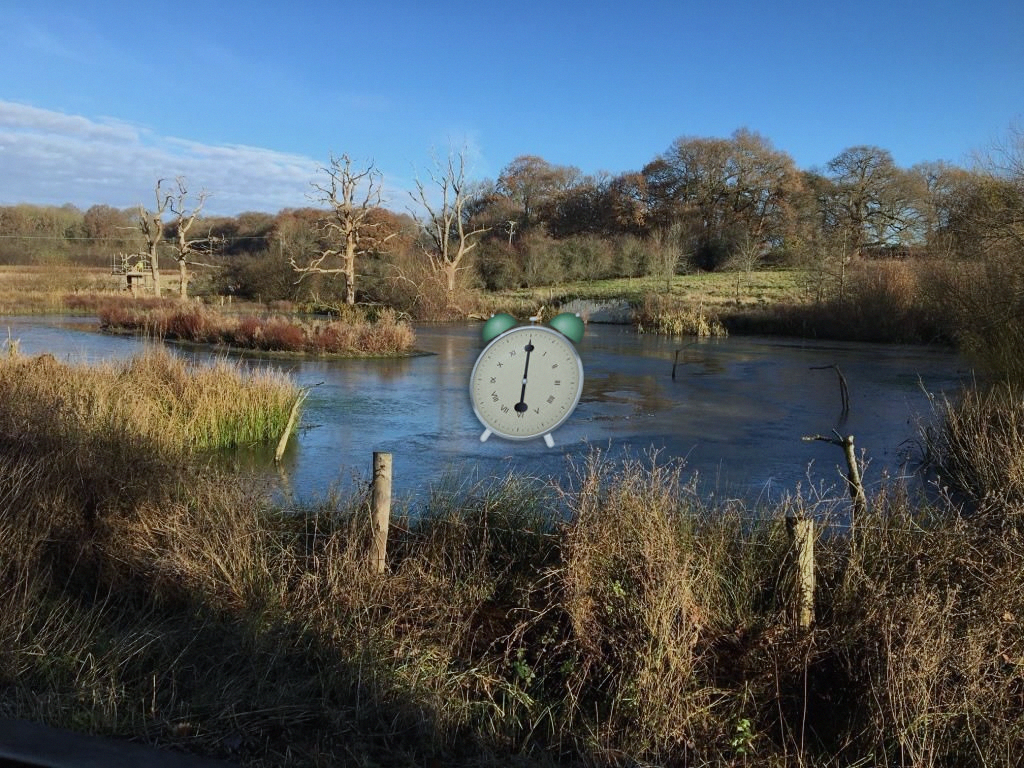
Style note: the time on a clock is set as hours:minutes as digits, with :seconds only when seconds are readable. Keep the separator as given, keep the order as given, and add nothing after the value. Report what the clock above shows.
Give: 6:00
